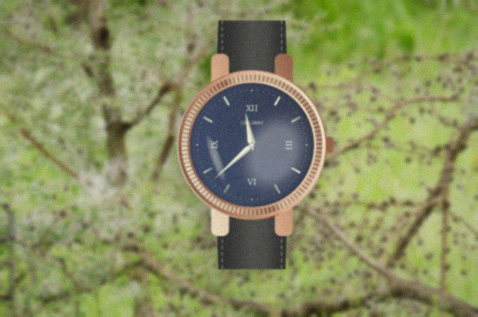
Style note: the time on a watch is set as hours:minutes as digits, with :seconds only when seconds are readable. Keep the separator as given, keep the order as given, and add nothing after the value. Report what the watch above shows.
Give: 11:38
